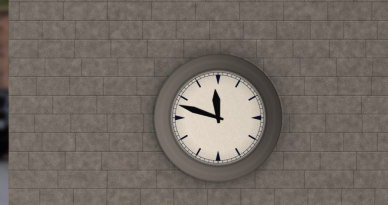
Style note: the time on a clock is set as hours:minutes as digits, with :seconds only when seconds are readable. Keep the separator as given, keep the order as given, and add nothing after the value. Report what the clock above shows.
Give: 11:48
